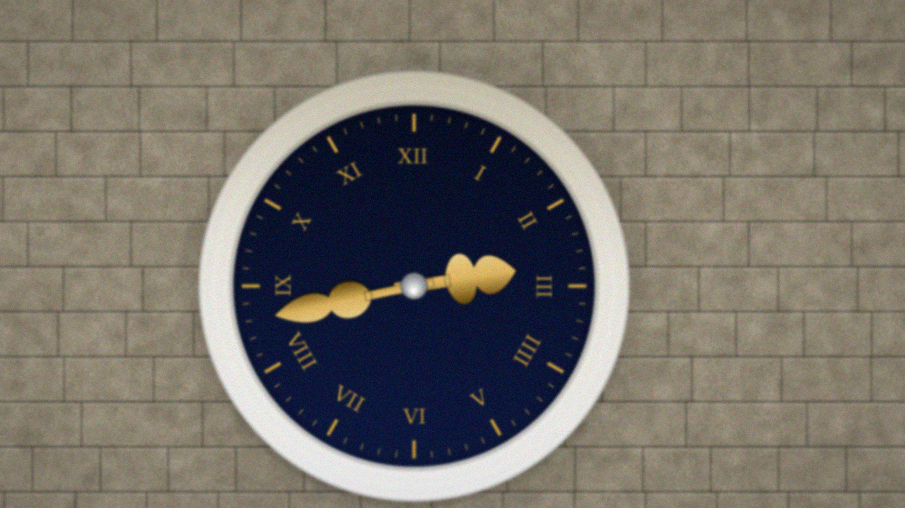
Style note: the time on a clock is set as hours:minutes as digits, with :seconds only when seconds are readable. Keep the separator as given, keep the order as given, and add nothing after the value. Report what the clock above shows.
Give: 2:43
